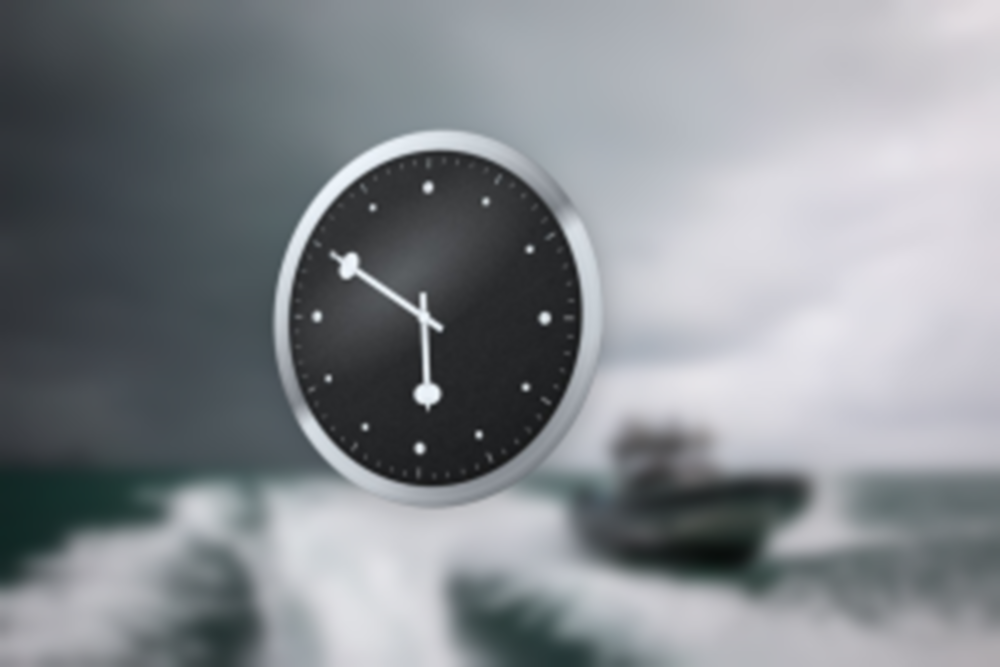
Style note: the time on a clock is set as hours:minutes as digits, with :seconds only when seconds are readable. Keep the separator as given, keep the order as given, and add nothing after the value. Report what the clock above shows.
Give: 5:50
